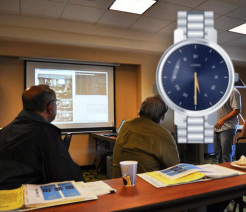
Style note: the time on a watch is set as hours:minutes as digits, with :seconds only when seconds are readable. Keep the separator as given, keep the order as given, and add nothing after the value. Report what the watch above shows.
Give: 5:30
